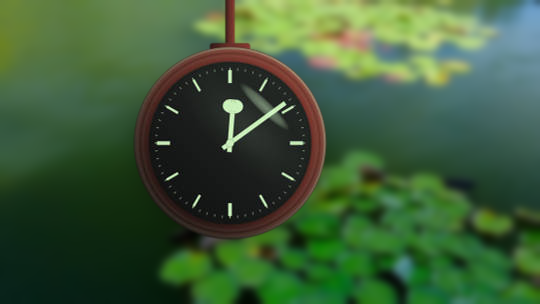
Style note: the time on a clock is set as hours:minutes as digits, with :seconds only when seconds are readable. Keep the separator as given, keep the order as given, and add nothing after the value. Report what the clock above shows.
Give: 12:09
